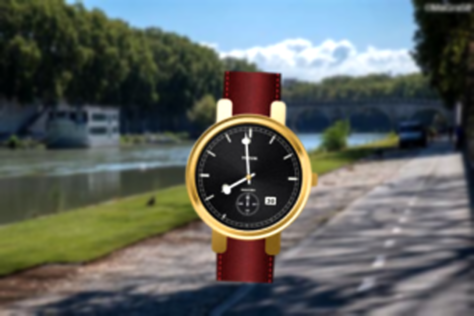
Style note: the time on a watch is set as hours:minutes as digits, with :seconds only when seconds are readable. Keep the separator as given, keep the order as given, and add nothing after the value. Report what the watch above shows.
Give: 7:59
